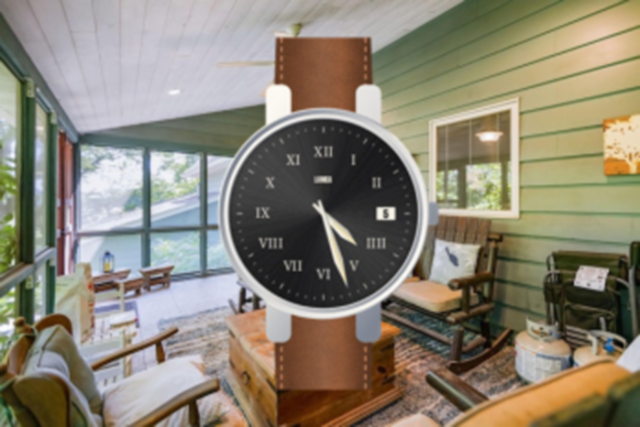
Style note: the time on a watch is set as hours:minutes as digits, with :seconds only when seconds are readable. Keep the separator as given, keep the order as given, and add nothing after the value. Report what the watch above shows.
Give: 4:27
